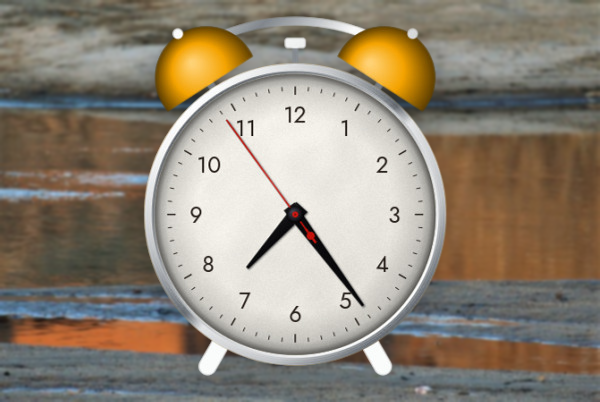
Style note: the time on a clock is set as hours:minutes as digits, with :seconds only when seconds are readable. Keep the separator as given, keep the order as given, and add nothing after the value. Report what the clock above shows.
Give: 7:23:54
